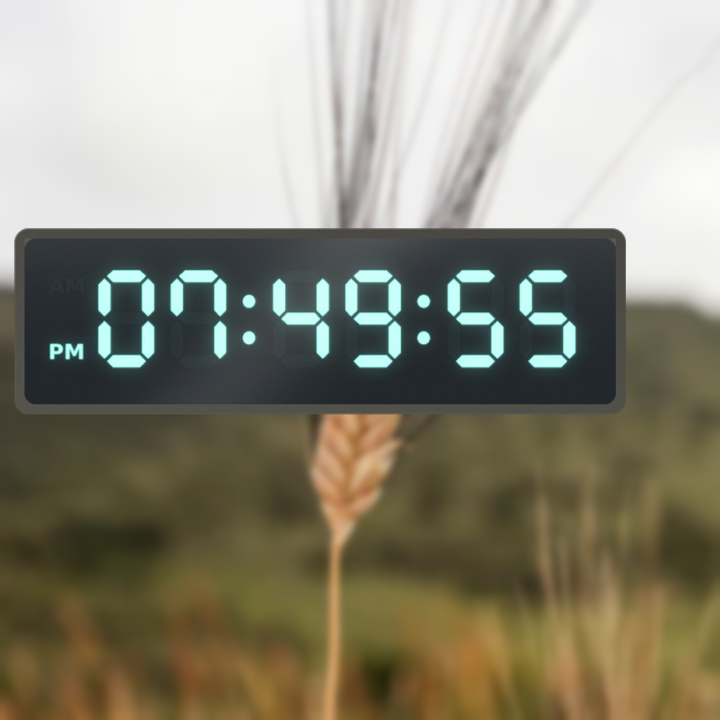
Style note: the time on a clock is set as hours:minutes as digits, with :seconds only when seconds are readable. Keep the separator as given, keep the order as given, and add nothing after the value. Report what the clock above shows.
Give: 7:49:55
